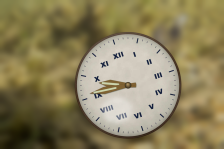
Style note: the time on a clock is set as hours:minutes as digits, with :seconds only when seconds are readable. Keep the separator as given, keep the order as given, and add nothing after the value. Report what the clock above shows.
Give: 9:46
